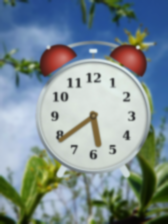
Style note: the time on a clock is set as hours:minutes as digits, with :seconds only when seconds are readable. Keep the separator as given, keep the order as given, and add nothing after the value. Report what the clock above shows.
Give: 5:39
